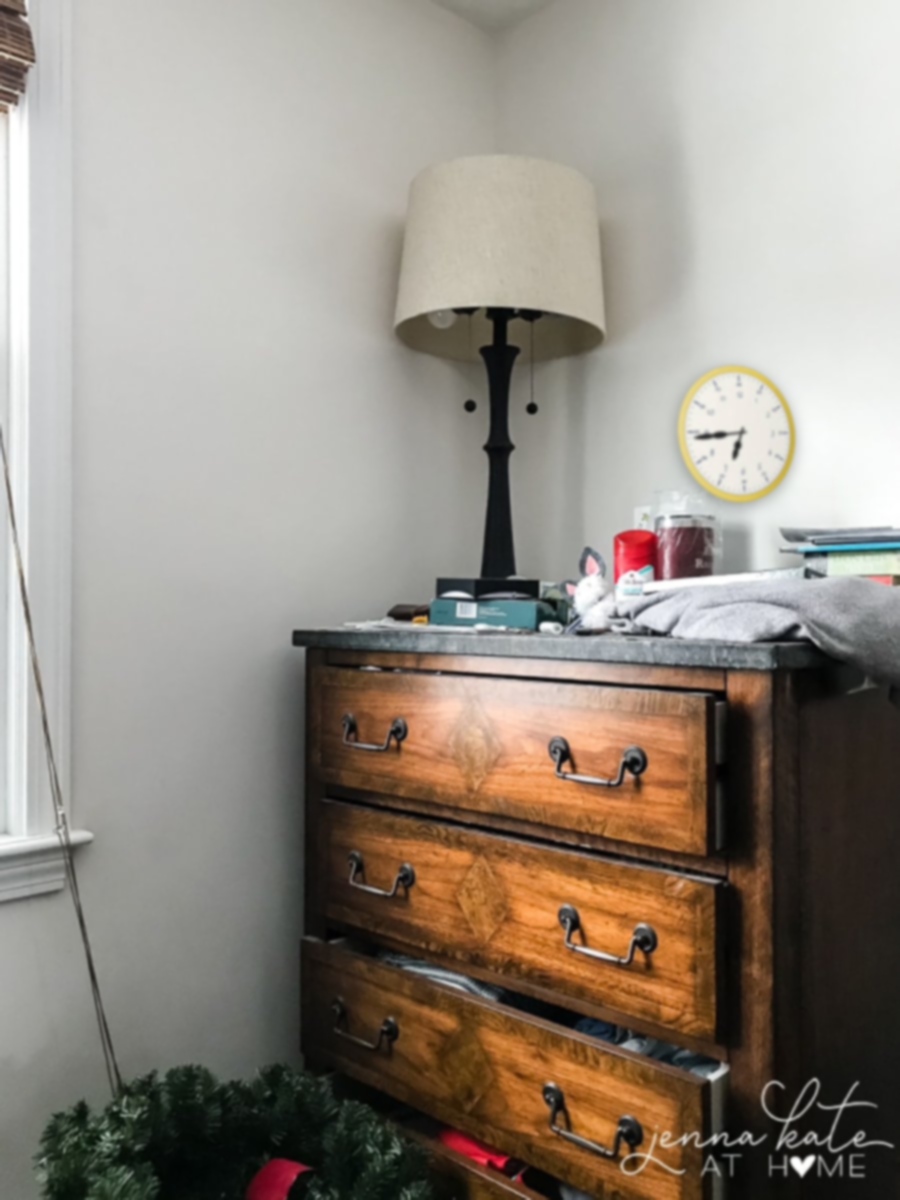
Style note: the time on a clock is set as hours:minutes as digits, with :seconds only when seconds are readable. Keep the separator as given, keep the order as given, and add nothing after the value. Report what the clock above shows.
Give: 6:44
